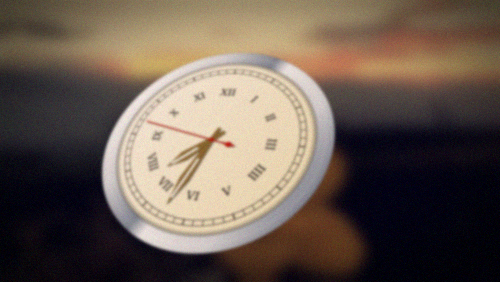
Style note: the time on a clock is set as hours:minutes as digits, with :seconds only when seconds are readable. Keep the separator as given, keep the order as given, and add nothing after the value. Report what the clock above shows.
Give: 7:32:47
